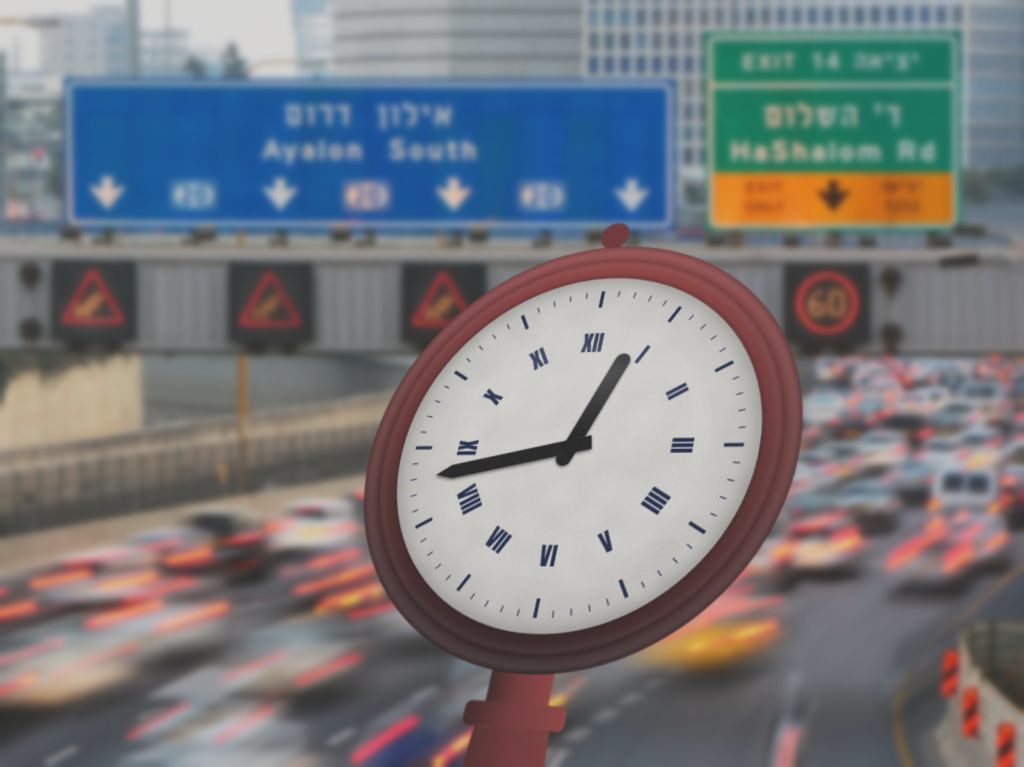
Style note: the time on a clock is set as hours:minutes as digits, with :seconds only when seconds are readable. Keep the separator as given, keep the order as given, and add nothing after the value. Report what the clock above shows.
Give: 12:43
